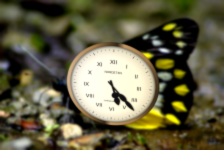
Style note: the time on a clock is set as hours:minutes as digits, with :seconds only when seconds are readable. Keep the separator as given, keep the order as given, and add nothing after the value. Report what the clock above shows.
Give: 5:23
